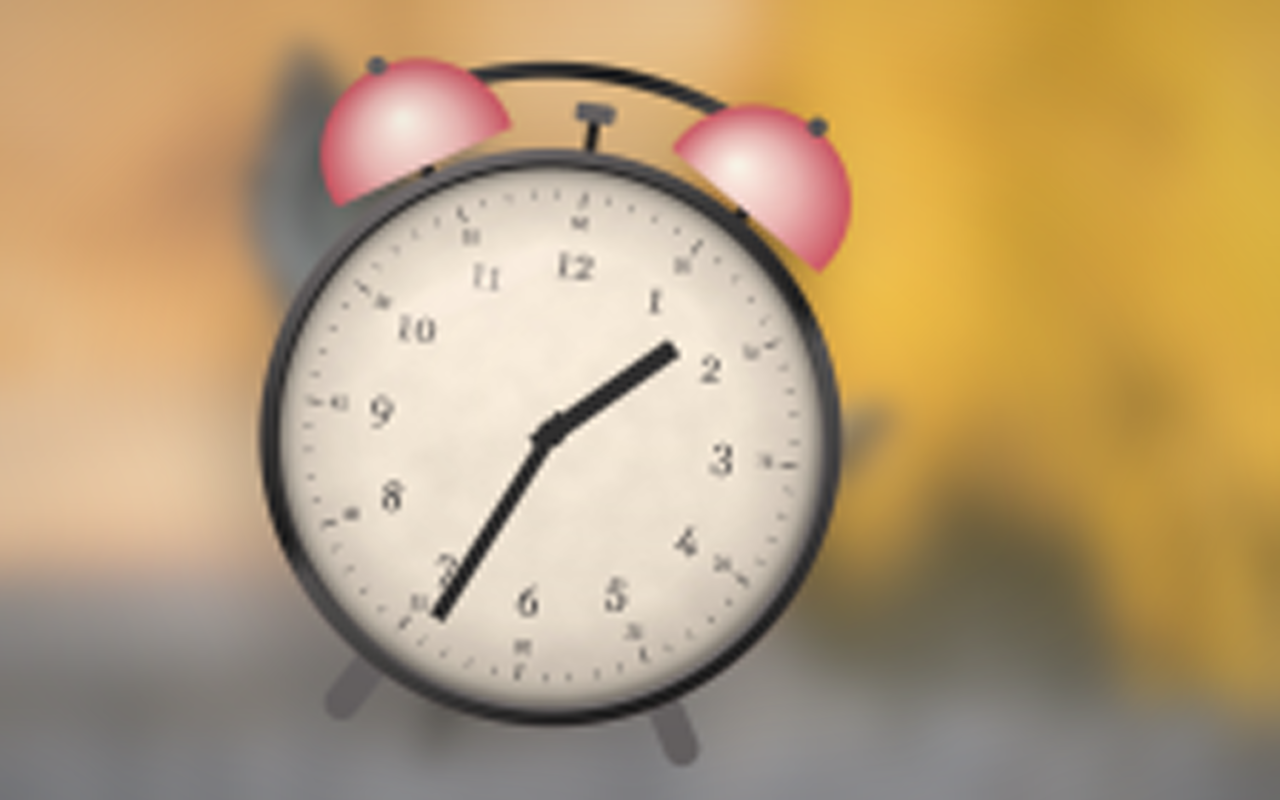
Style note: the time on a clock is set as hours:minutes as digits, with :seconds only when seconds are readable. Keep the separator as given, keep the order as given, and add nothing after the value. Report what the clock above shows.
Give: 1:34
